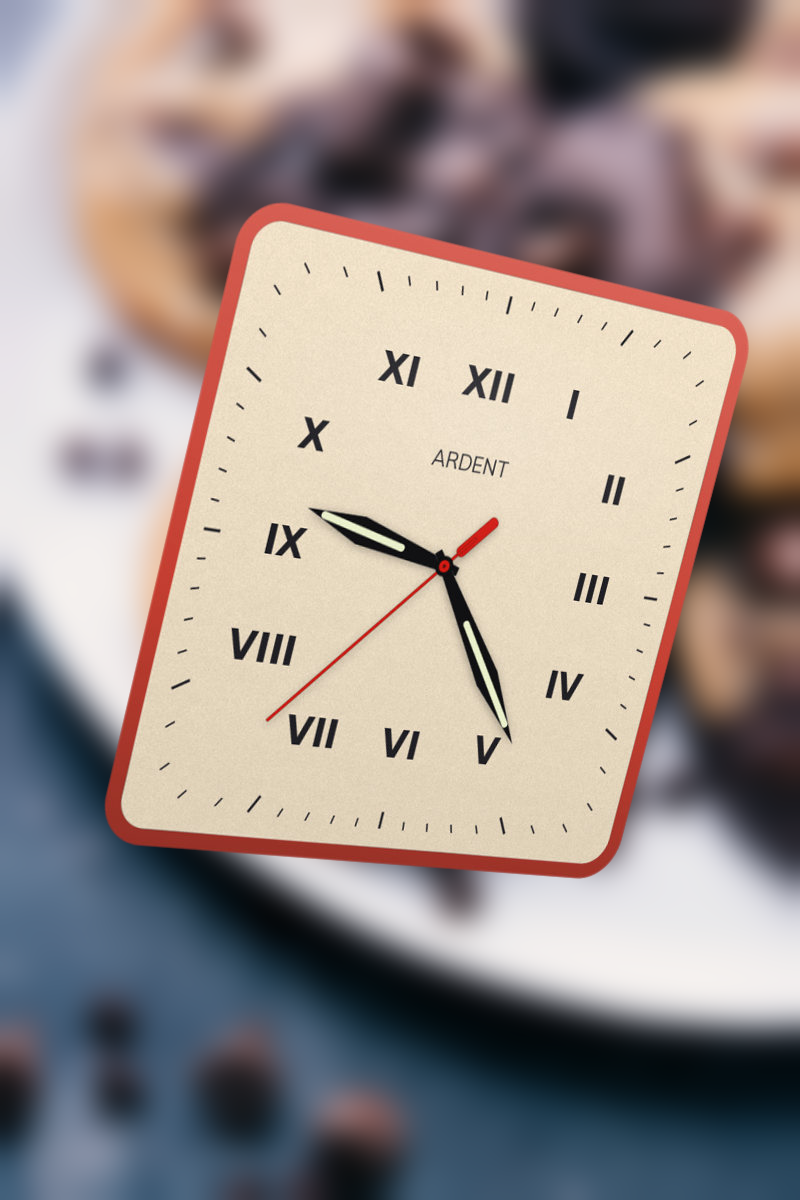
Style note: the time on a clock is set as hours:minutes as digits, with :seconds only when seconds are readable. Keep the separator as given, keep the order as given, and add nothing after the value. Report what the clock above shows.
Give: 9:23:37
